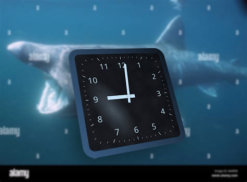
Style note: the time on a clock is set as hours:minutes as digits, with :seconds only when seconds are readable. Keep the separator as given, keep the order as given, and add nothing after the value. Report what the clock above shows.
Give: 9:01
